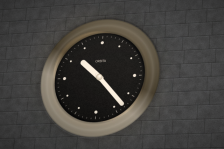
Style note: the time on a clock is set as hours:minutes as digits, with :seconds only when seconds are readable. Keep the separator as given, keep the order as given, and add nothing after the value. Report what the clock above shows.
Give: 10:23
